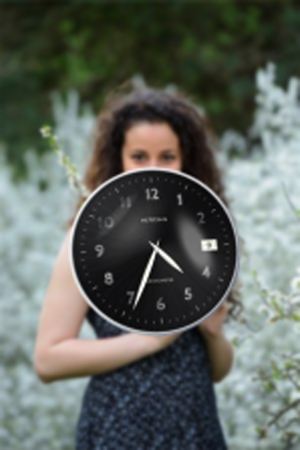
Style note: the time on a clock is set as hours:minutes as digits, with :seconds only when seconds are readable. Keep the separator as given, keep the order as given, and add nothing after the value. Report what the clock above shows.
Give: 4:34
